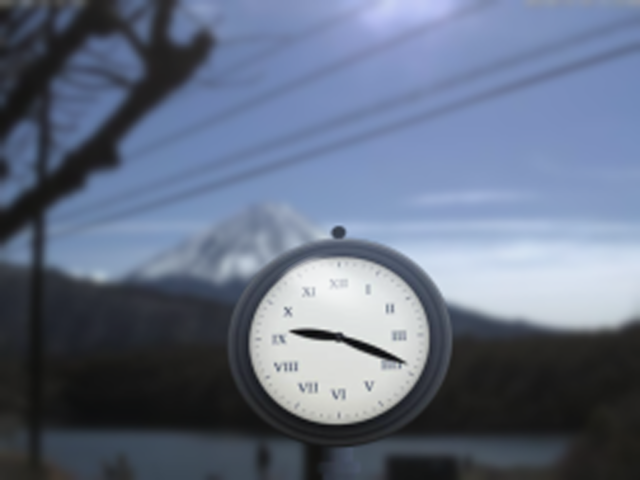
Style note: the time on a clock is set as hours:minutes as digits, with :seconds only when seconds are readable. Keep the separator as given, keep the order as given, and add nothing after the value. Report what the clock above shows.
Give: 9:19
